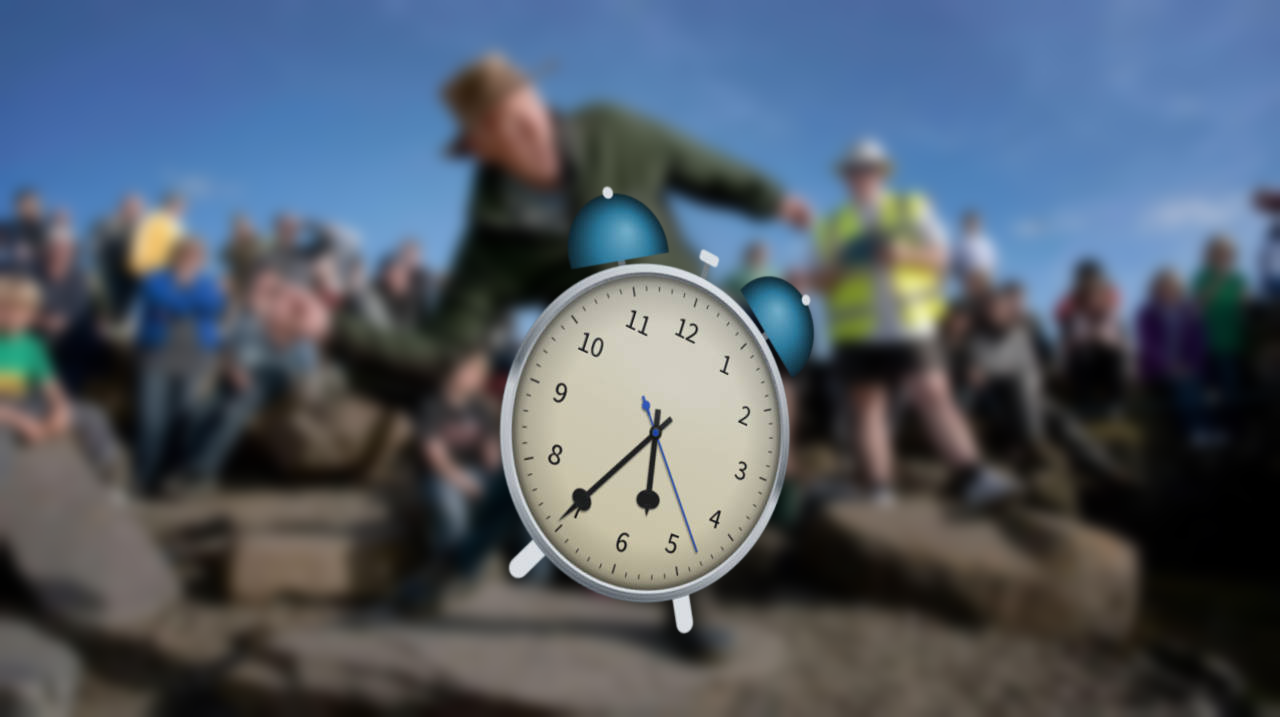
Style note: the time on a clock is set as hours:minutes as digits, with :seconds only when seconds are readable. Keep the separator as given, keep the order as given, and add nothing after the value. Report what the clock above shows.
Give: 5:35:23
